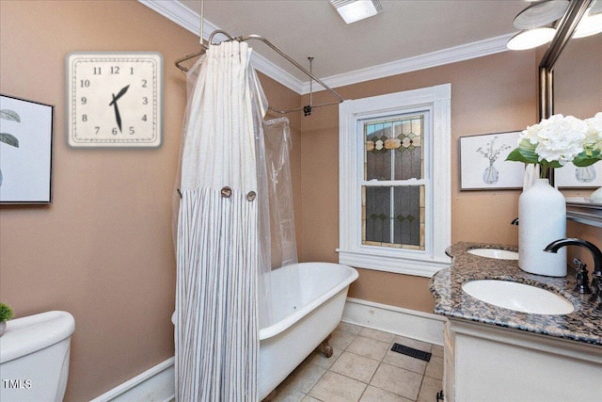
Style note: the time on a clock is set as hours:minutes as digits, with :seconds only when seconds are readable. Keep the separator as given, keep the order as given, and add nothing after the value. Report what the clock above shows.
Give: 1:28
